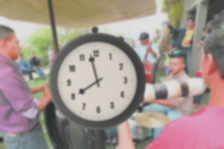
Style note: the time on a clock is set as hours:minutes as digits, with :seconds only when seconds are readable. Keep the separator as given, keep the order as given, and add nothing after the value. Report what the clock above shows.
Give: 7:58
